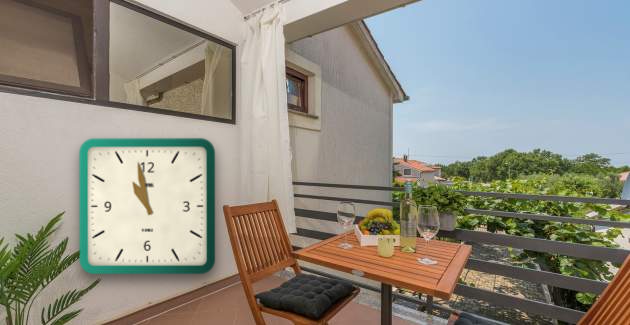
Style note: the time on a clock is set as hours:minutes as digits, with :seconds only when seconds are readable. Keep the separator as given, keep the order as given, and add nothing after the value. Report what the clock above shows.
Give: 10:58
